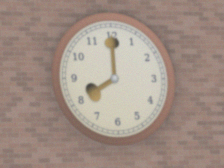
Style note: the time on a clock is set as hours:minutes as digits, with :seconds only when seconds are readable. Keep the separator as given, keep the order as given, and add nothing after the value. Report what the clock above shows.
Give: 8:00
